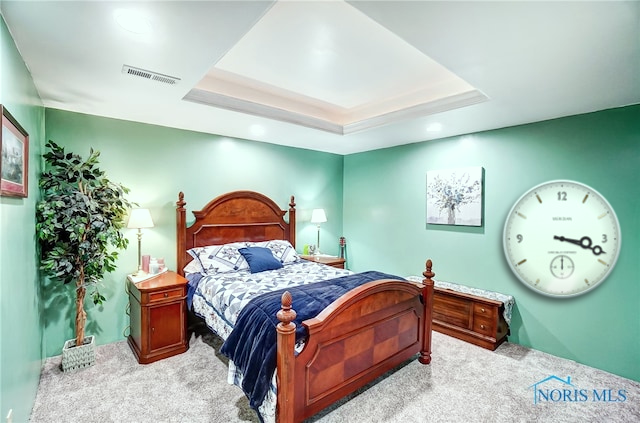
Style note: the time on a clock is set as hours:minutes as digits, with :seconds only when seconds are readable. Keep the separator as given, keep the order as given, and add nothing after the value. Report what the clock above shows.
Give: 3:18
